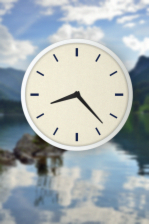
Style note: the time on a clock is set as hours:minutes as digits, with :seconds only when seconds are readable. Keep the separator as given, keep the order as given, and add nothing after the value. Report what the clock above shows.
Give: 8:23
